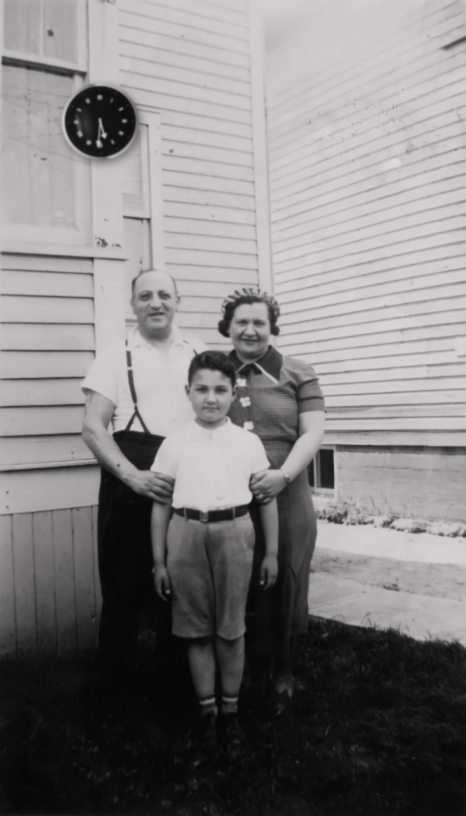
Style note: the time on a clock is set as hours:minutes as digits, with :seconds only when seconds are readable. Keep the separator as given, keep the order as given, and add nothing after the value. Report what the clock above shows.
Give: 5:31
